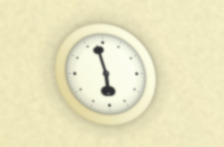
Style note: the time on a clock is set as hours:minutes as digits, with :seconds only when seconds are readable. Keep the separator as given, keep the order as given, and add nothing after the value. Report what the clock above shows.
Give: 5:58
